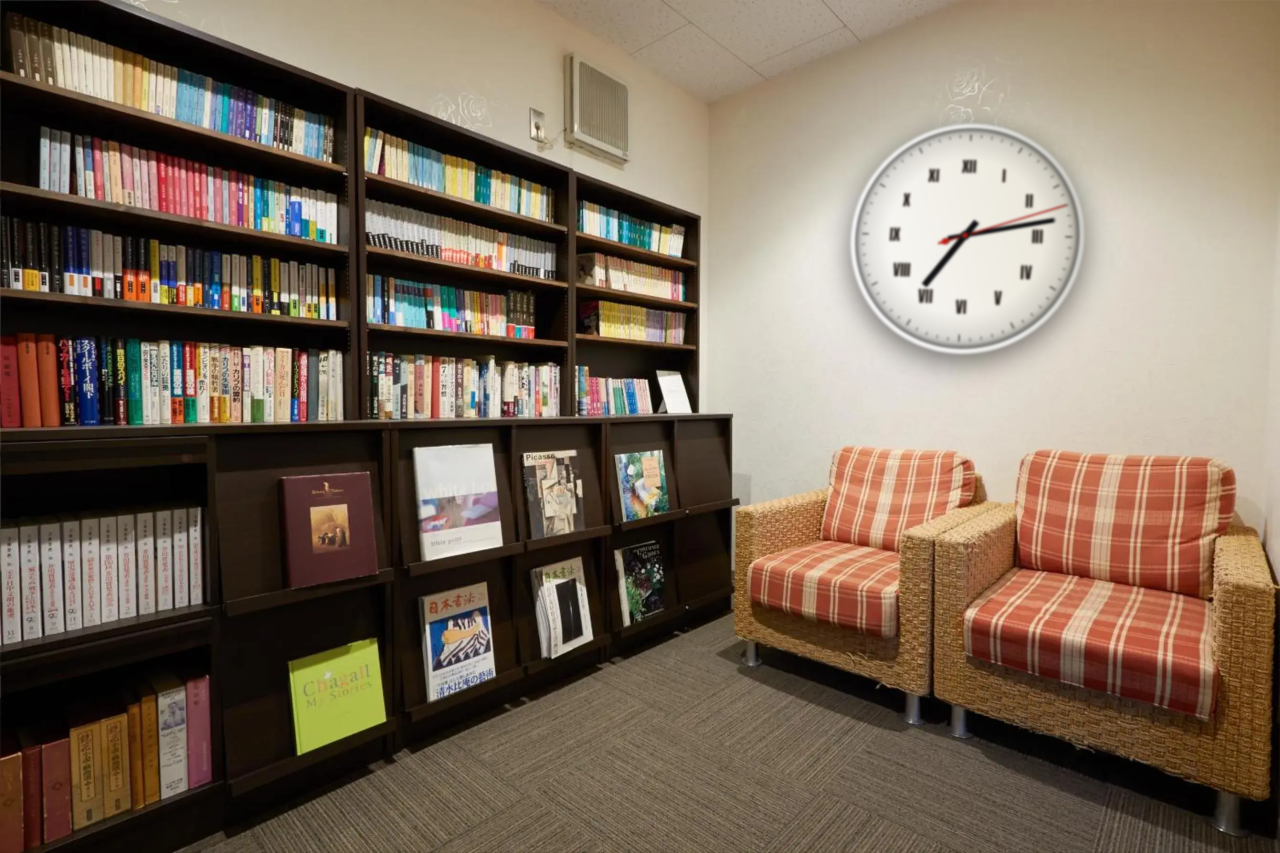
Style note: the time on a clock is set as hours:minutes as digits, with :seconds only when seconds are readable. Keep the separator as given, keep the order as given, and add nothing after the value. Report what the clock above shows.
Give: 7:13:12
